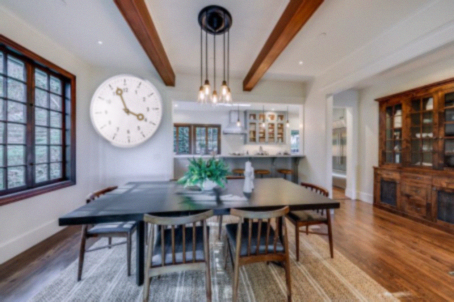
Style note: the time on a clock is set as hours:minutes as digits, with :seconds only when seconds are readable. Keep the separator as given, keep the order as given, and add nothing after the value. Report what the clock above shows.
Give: 3:57
